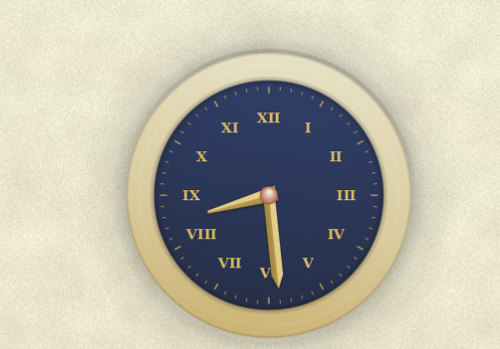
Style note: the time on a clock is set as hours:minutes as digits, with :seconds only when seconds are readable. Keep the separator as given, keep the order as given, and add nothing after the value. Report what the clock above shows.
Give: 8:29
